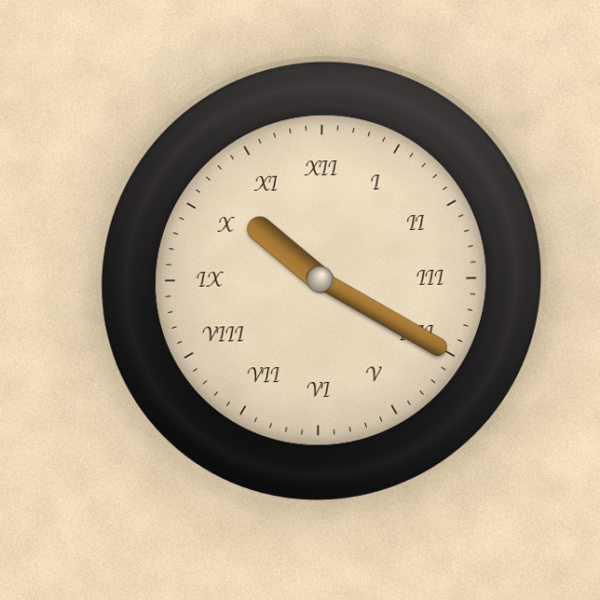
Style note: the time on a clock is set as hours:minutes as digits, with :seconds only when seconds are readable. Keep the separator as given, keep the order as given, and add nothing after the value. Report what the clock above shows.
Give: 10:20
